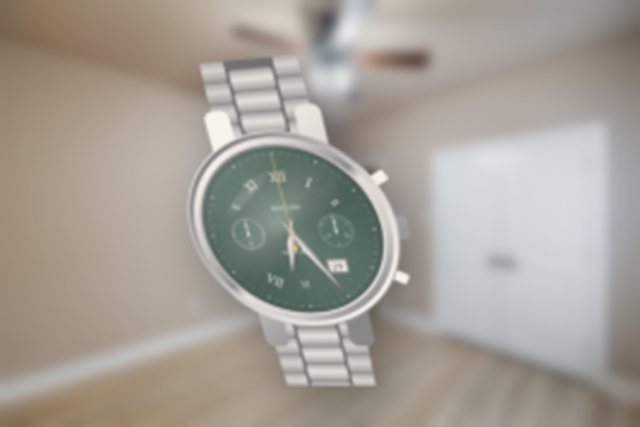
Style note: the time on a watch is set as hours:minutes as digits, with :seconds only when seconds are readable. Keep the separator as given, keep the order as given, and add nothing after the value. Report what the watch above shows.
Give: 6:25
